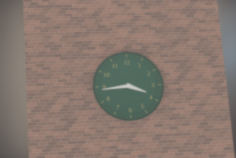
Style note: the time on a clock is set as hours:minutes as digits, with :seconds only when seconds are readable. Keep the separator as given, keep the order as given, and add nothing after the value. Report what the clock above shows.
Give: 3:44
